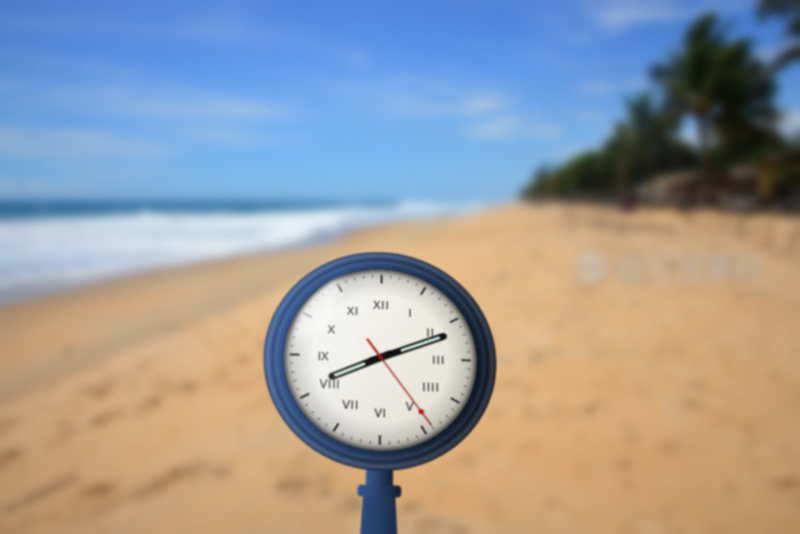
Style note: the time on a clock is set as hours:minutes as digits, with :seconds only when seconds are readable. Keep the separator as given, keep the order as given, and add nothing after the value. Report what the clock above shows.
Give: 8:11:24
